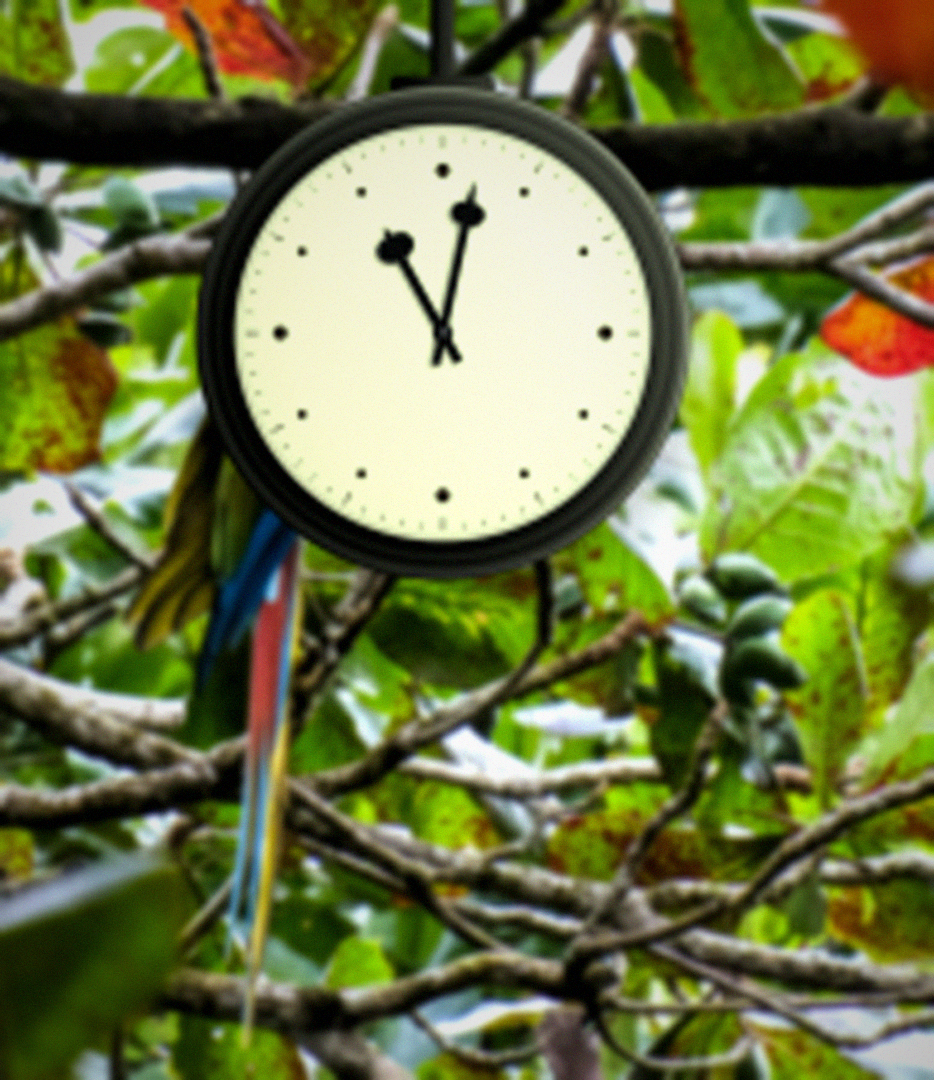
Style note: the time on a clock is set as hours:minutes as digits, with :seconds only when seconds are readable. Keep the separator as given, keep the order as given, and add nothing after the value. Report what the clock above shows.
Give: 11:02
